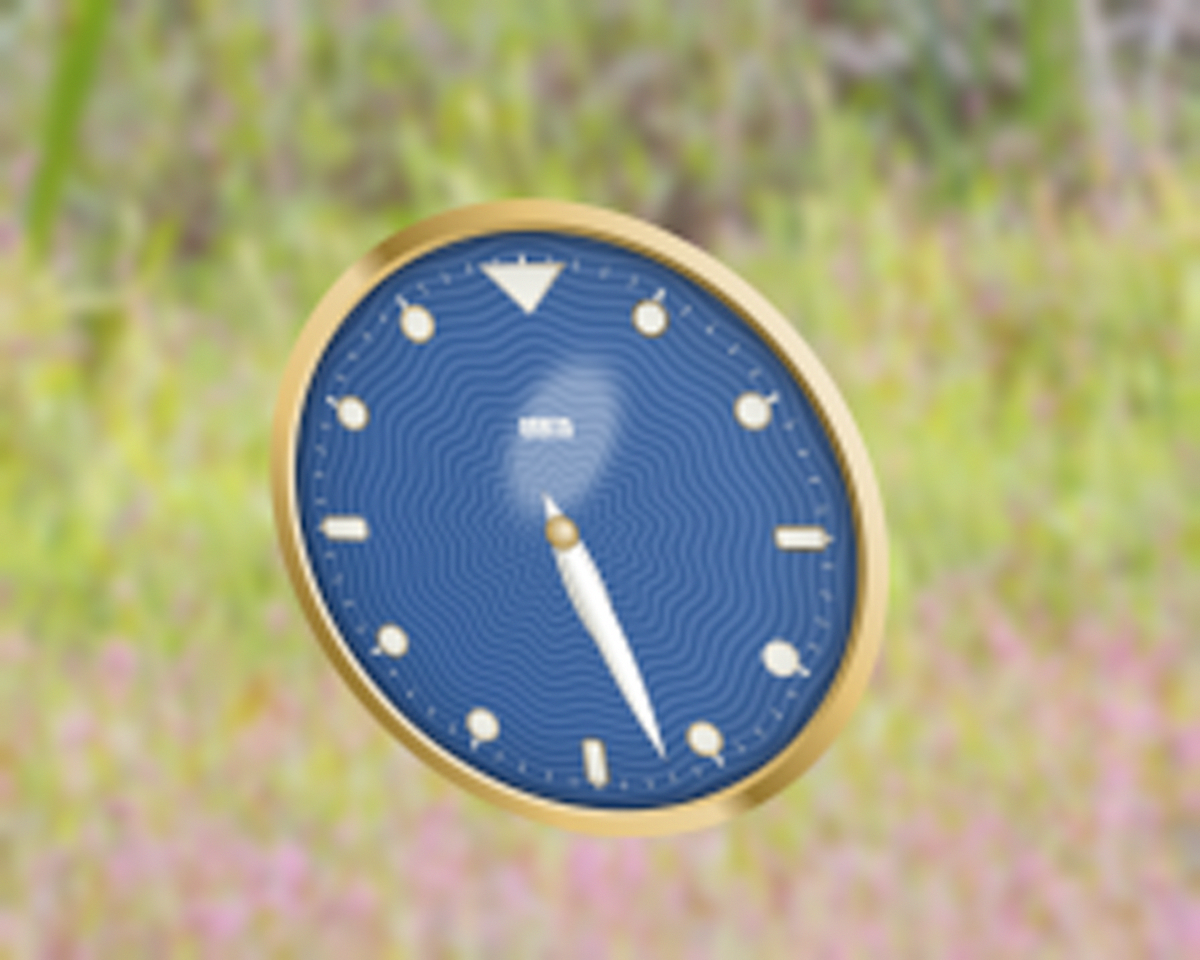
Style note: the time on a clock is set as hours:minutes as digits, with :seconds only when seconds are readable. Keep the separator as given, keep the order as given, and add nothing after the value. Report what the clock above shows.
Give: 5:27
